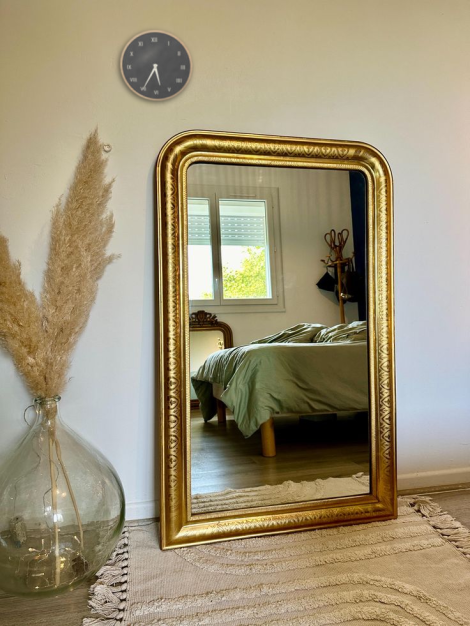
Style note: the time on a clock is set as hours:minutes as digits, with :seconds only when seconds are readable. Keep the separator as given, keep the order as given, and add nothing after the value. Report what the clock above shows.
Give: 5:35
